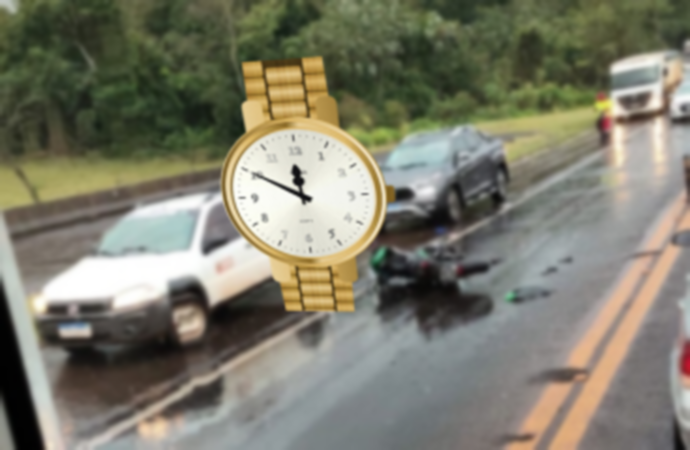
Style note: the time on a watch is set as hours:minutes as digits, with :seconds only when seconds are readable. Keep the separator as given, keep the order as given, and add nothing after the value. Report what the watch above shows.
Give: 11:50
